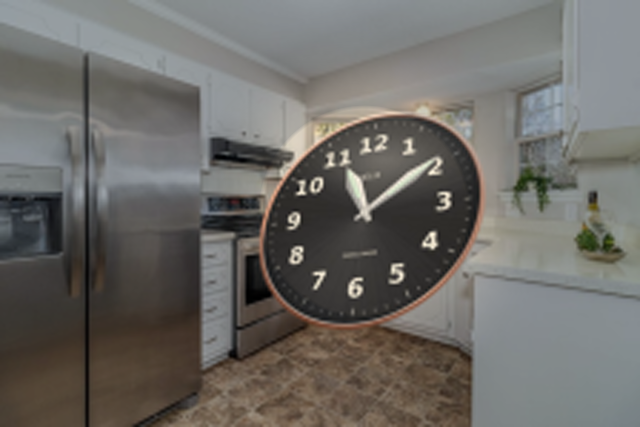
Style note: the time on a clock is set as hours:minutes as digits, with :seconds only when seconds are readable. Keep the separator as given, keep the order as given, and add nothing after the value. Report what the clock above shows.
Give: 11:09
